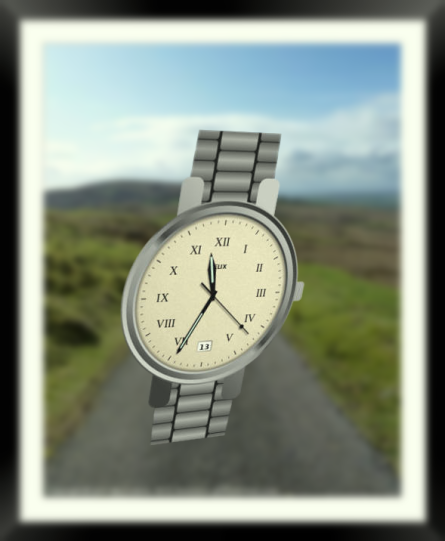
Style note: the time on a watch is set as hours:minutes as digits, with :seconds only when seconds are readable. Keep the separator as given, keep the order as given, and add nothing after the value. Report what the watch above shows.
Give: 11:34:22
